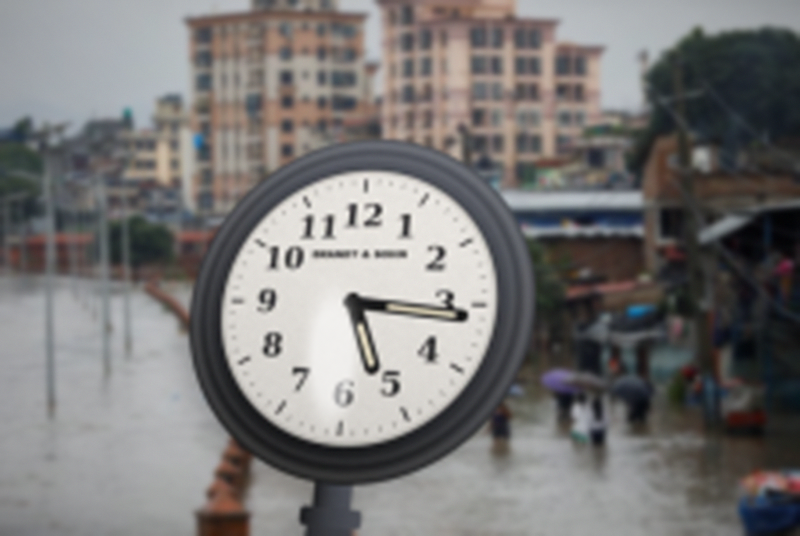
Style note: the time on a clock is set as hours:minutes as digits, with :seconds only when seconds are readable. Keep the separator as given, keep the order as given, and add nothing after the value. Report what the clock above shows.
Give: 5:16
